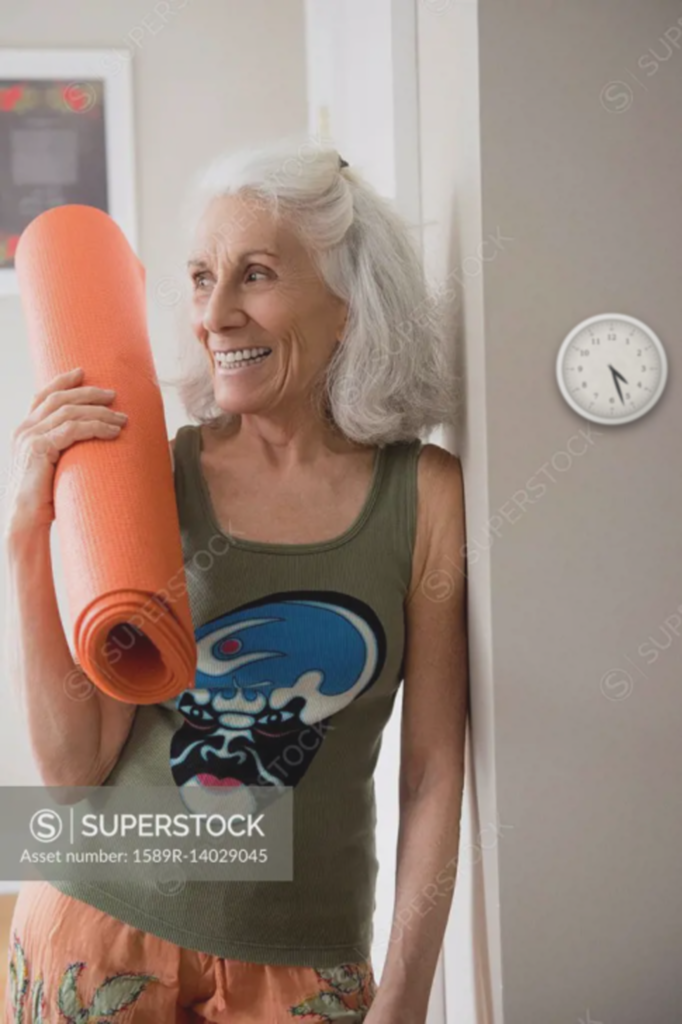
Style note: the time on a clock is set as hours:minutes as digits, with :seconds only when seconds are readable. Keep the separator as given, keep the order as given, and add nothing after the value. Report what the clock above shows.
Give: 4:27
